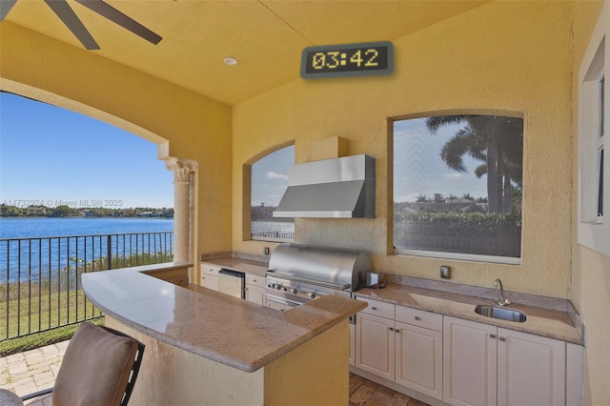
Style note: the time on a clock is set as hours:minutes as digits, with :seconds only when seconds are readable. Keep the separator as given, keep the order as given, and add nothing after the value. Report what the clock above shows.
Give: 3:42
